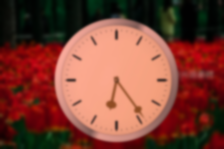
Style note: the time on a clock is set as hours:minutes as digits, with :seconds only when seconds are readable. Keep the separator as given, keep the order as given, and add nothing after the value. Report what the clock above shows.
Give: 6:24
